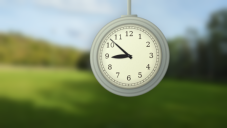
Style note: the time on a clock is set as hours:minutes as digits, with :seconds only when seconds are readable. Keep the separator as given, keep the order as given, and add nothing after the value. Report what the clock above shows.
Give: 8:52
